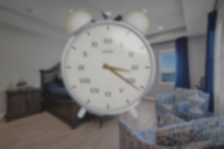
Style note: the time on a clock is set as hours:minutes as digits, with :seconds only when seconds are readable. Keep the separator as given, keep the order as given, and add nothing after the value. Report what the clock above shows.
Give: 3:21
